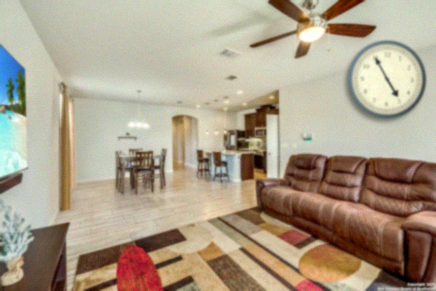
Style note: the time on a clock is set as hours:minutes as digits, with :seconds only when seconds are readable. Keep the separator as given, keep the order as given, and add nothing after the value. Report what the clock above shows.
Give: 4:55
